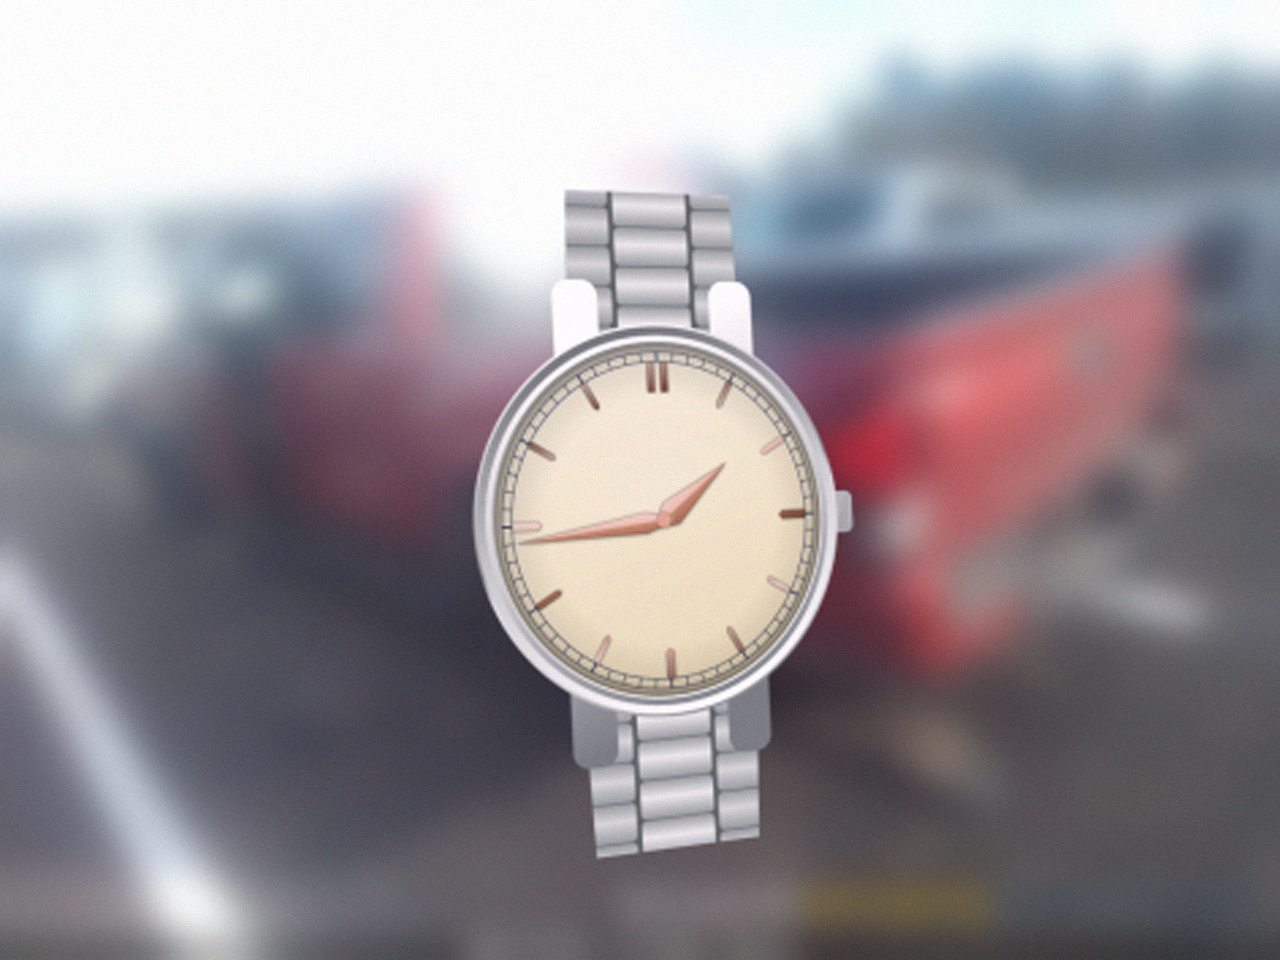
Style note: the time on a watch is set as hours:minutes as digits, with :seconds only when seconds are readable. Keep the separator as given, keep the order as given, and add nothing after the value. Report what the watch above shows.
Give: 1:44
